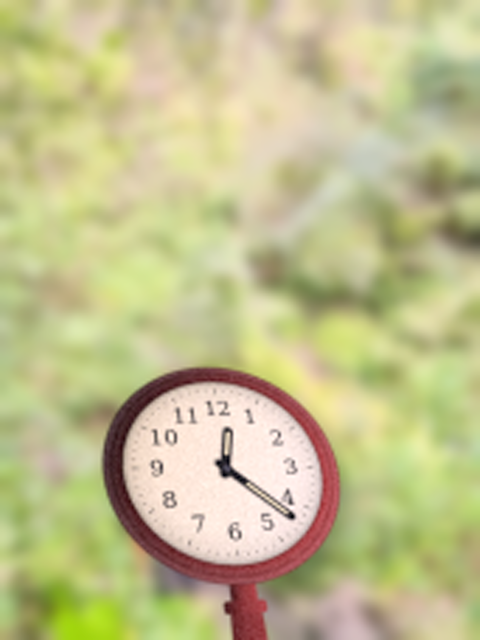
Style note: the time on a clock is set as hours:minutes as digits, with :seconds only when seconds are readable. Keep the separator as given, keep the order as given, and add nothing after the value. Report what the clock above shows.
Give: 12:22
